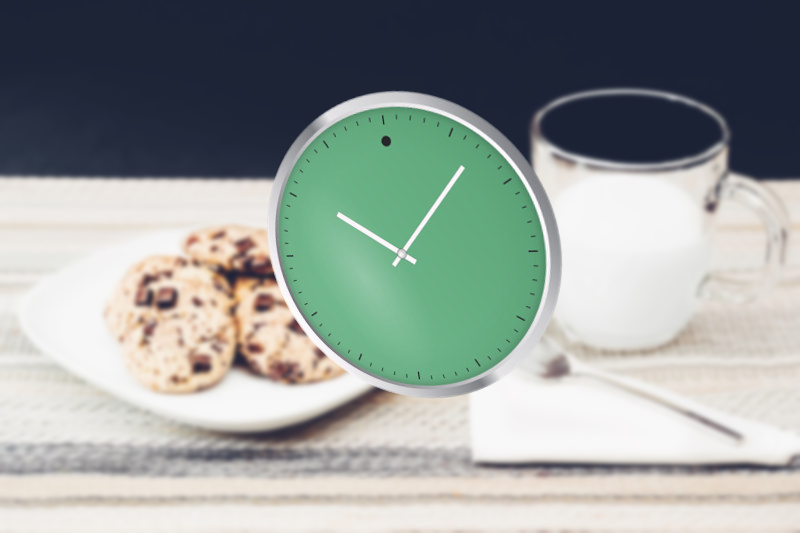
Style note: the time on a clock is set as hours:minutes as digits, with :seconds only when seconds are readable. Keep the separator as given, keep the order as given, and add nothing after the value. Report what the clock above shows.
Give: 10:07
